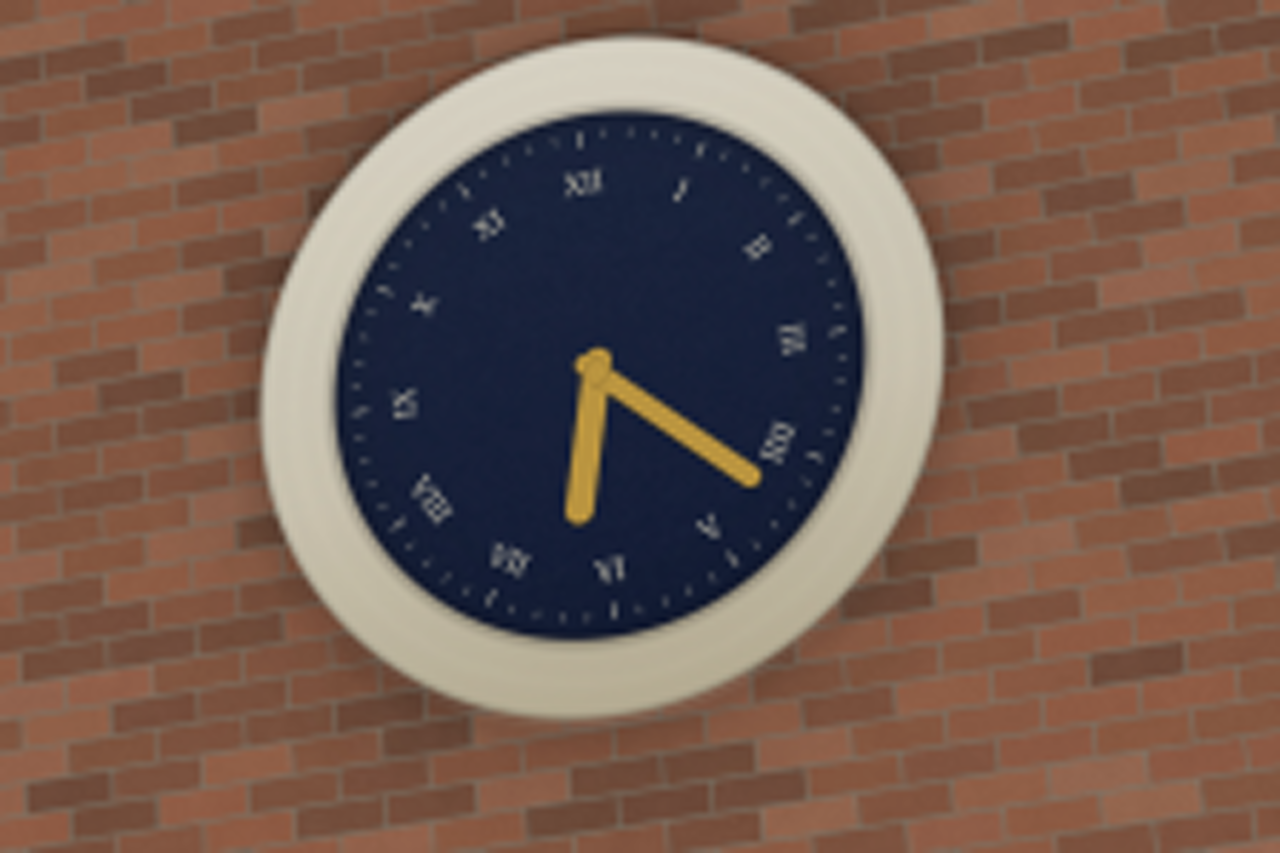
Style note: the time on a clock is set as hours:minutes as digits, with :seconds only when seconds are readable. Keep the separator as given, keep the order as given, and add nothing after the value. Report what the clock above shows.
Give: 6:22
